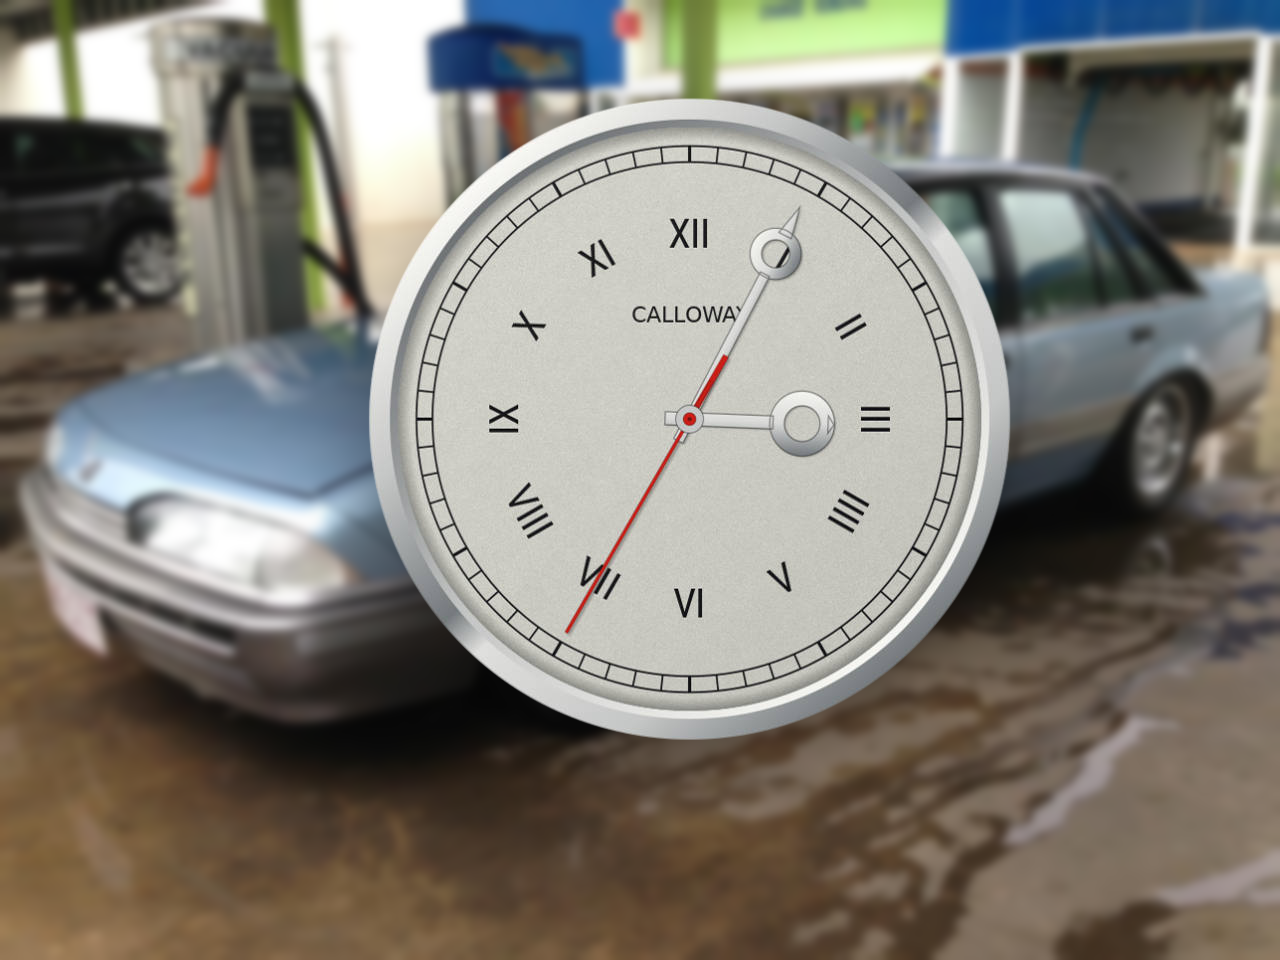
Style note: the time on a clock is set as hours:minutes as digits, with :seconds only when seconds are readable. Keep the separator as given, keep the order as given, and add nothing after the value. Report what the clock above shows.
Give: 3:04:35
